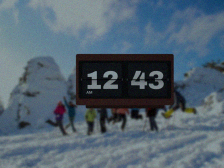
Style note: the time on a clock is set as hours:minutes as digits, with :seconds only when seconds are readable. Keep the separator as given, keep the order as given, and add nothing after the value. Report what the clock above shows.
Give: 12:43
